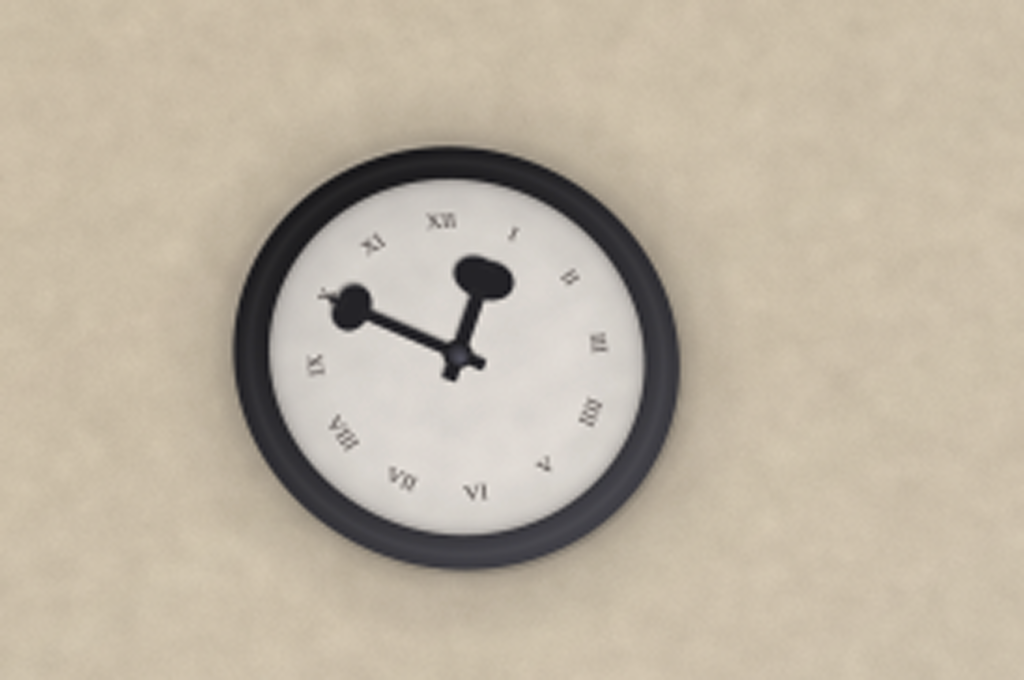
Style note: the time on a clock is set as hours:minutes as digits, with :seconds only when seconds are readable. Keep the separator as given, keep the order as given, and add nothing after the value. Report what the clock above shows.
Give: 12:50
